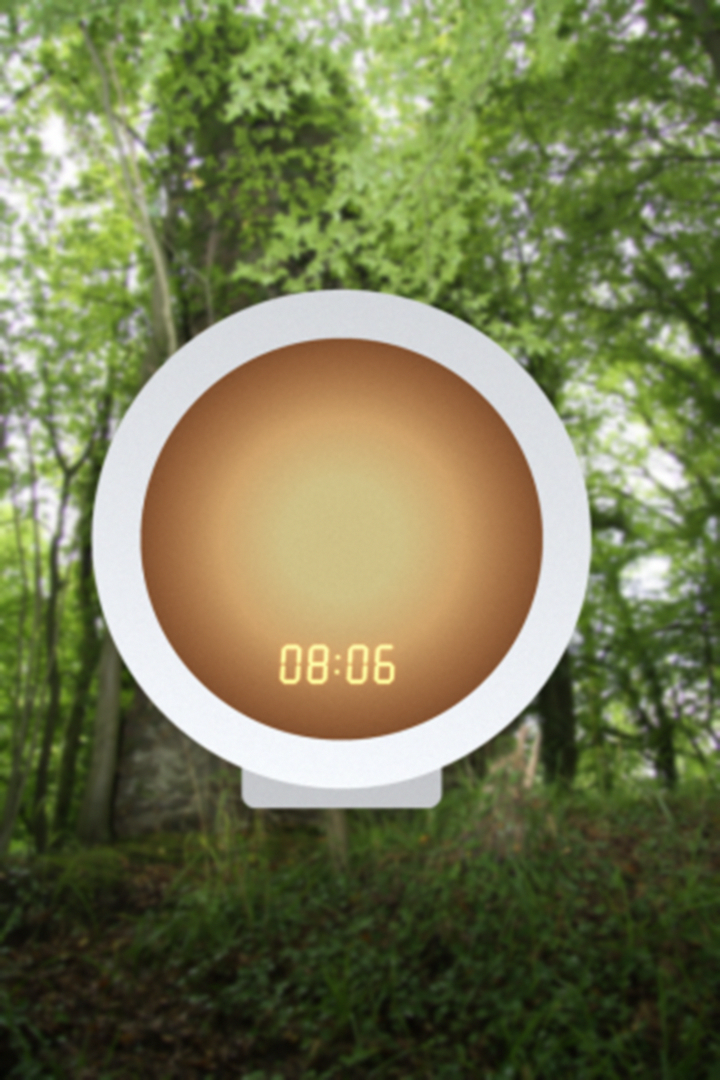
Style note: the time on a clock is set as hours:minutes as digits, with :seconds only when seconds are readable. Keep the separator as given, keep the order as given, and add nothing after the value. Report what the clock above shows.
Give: 8:06
